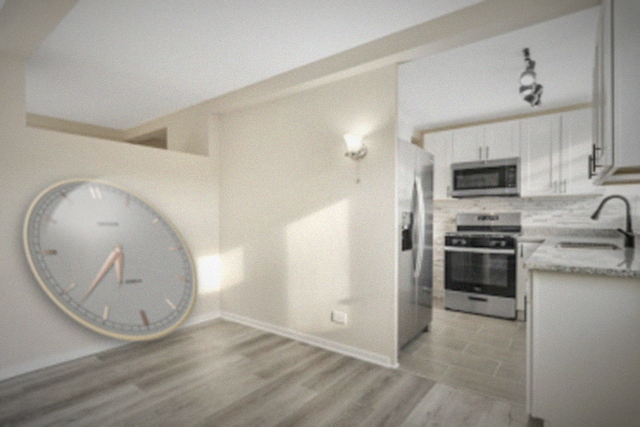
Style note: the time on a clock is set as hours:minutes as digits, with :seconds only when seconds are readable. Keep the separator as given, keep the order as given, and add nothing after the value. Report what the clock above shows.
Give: 6:38
